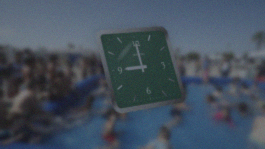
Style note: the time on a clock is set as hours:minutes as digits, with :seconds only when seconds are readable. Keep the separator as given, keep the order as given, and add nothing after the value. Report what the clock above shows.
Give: 9:00
